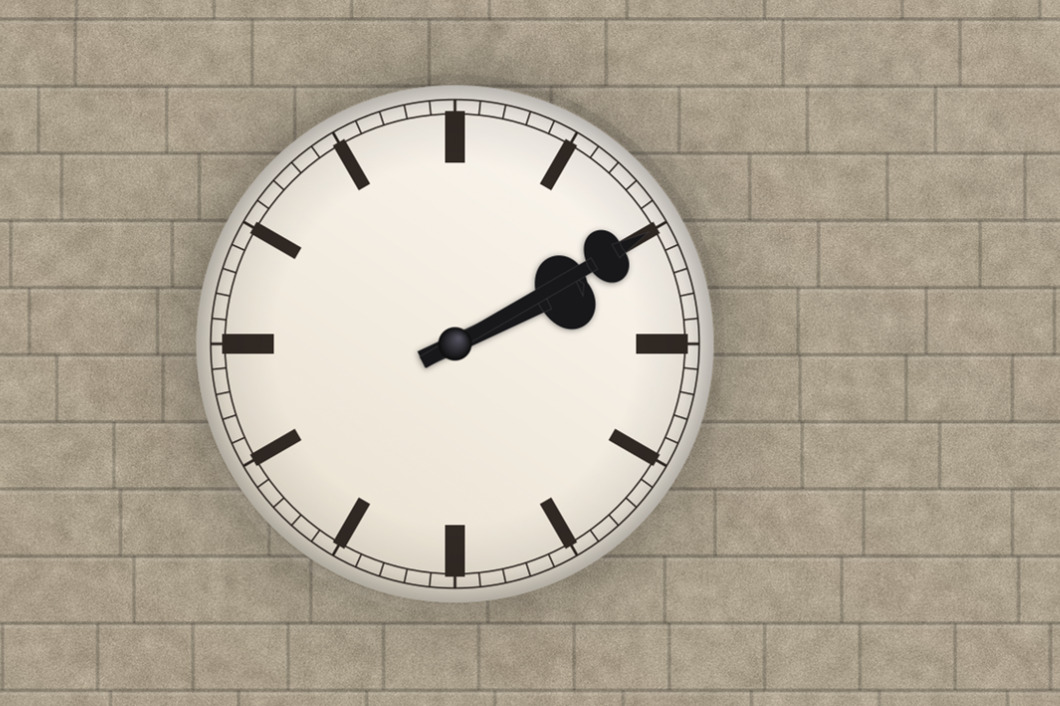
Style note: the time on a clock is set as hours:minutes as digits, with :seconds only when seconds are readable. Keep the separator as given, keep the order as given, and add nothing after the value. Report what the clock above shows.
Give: 2:10
